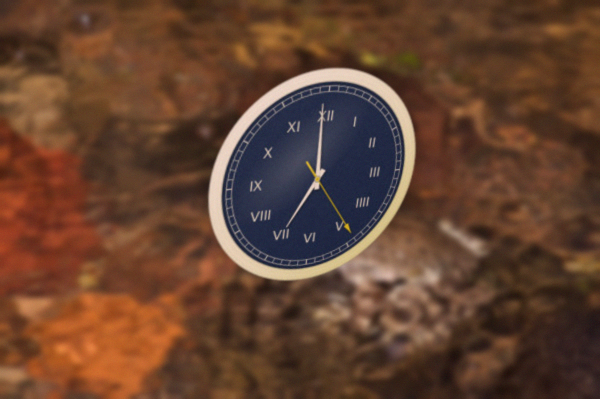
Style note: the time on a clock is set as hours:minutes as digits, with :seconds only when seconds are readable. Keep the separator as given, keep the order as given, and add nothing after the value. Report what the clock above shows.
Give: 6:59:24
